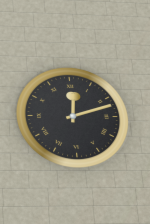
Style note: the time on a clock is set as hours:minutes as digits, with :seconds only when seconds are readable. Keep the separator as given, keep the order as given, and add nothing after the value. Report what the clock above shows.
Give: 12:12
